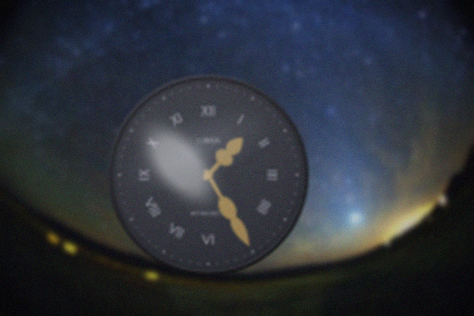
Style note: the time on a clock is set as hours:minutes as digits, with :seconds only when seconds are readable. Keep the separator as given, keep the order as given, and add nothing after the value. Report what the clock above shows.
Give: 1:25
